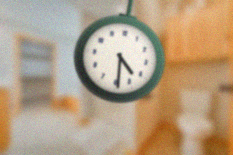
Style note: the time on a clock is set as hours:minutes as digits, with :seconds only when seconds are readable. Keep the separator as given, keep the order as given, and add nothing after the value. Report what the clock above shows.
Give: 4:29
